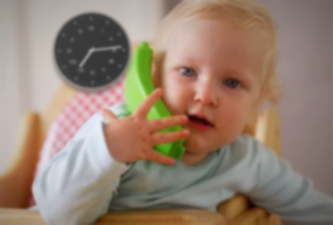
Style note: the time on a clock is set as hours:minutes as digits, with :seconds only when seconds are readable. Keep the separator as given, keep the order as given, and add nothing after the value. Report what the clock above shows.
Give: 7:14
